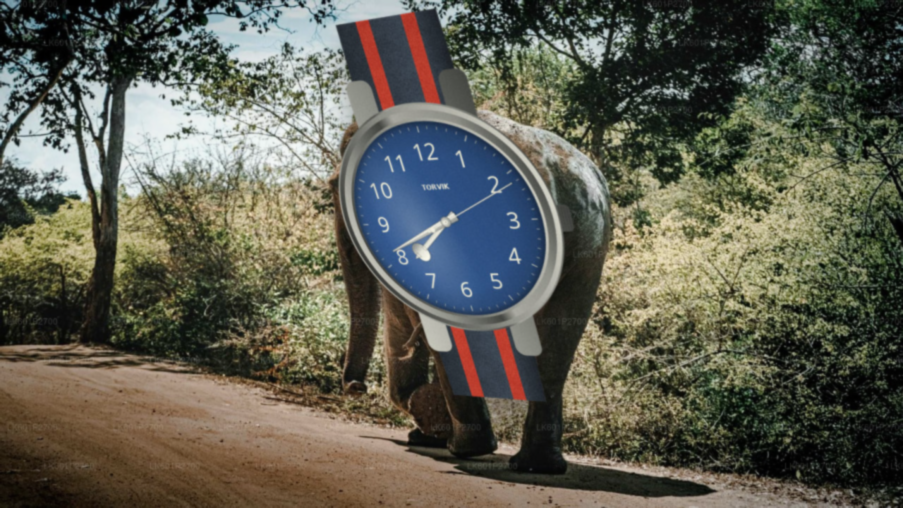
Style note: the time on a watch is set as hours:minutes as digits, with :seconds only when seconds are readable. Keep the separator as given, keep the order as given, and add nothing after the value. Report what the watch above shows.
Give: 7:41:11
